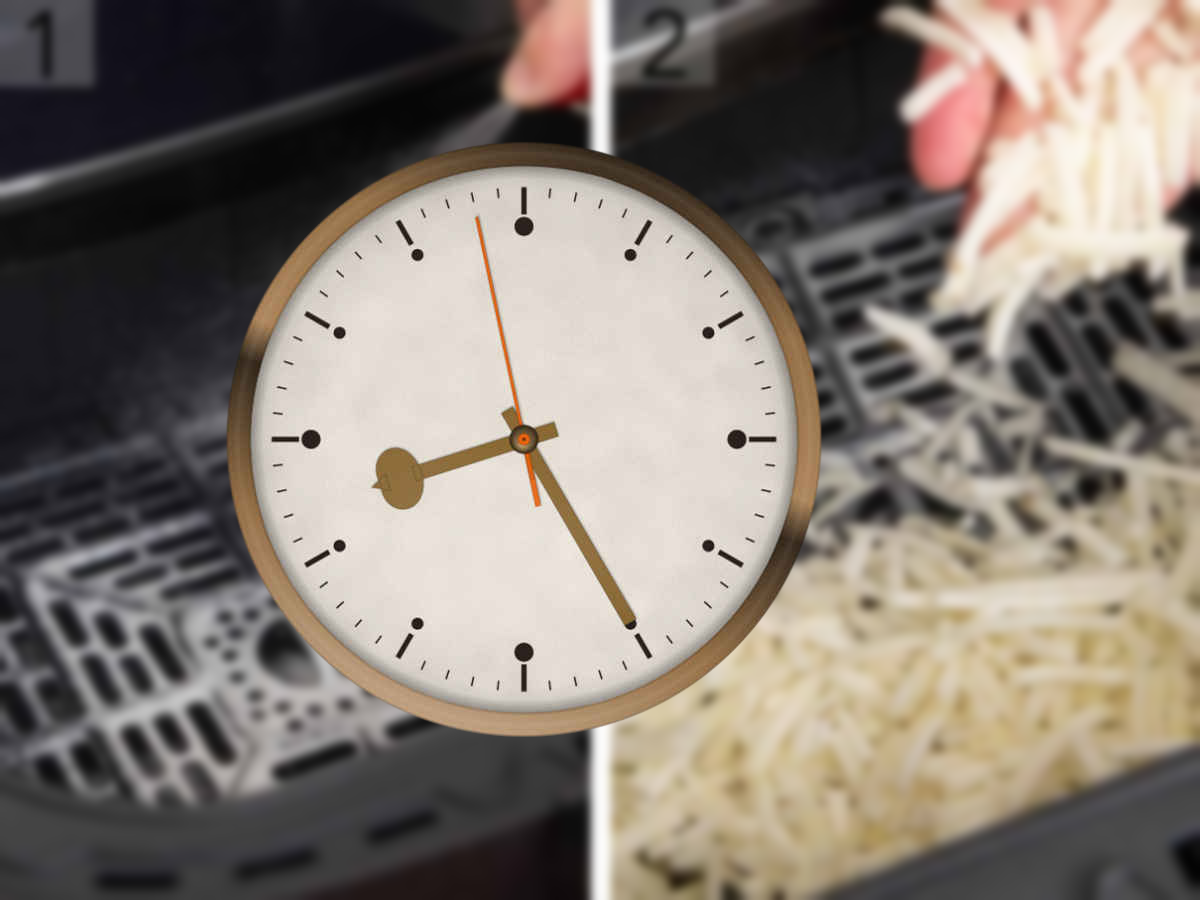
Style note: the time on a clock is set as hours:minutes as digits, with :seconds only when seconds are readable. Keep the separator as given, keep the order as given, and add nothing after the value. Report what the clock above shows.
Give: 8:24:58
